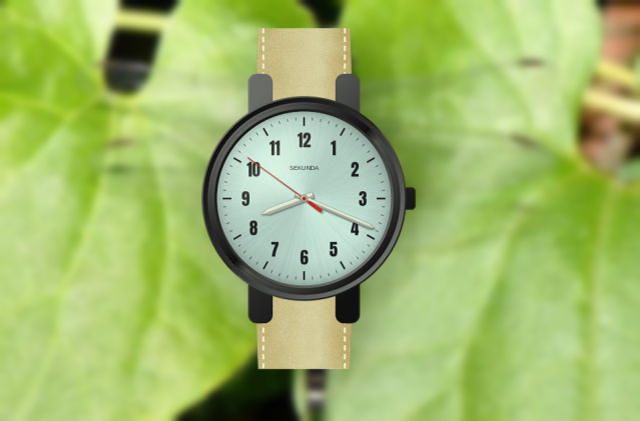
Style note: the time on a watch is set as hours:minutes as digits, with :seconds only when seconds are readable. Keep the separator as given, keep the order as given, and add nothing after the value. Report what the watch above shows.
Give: 8:18:51
